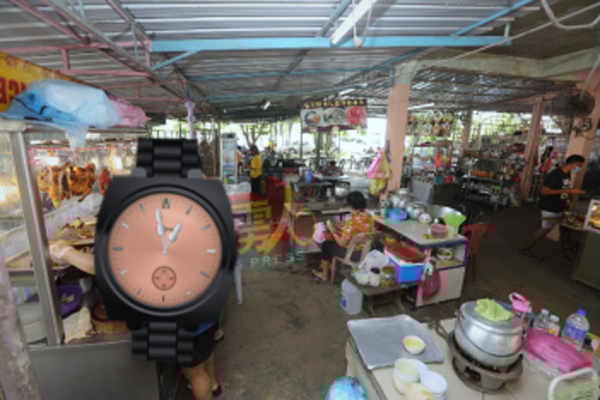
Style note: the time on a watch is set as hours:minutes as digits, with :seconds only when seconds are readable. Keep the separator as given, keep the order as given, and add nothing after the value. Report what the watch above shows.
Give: 12:58
